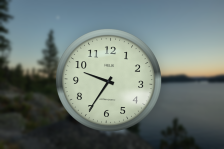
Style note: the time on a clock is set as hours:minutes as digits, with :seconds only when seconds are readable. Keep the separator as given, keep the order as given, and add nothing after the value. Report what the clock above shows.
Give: 9:35
